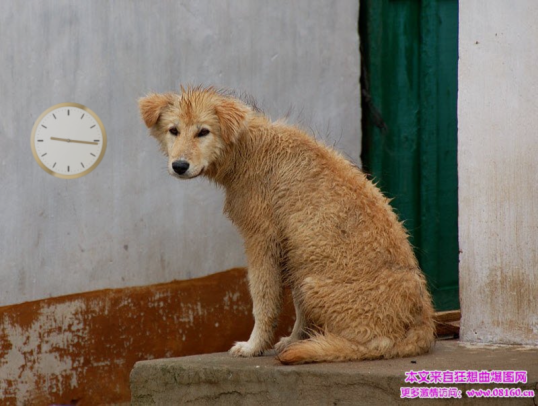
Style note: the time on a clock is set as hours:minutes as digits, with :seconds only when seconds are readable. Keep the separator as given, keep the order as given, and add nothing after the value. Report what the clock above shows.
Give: 9:16
